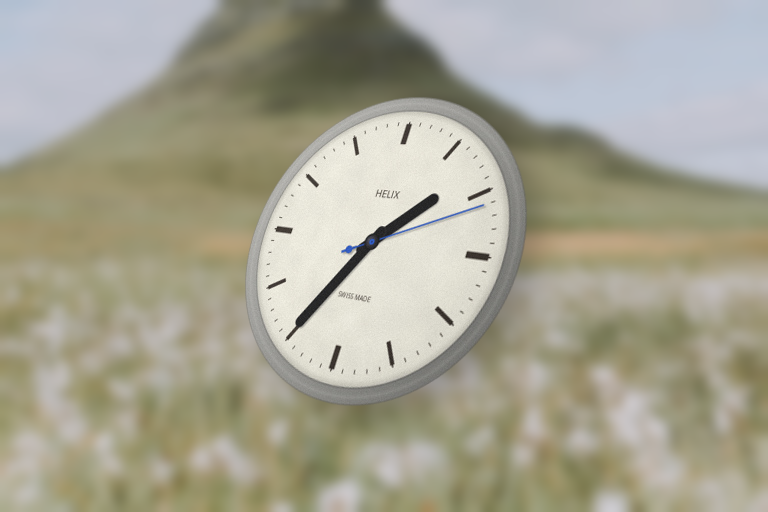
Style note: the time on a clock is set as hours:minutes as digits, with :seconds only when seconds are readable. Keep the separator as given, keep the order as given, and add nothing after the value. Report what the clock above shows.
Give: 1:35:11
